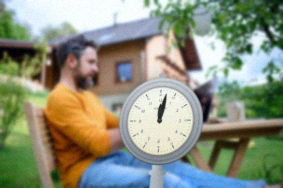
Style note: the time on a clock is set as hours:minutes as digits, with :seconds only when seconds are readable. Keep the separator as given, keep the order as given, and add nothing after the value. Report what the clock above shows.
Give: 12:02
